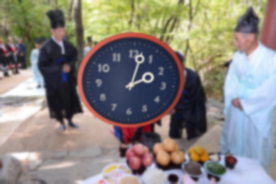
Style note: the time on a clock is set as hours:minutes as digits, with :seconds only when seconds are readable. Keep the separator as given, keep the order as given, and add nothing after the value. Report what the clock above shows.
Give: 2:02
